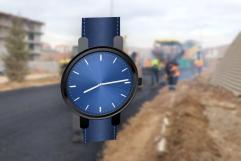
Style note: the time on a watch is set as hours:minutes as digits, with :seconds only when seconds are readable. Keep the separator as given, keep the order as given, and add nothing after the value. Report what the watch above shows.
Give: 8:14
